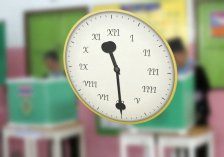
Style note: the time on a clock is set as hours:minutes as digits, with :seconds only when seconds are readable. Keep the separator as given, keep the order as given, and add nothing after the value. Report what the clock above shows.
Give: 11:30
